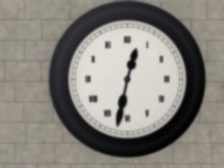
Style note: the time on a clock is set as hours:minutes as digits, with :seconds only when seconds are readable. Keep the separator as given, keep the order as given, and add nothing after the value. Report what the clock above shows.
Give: 12:32
